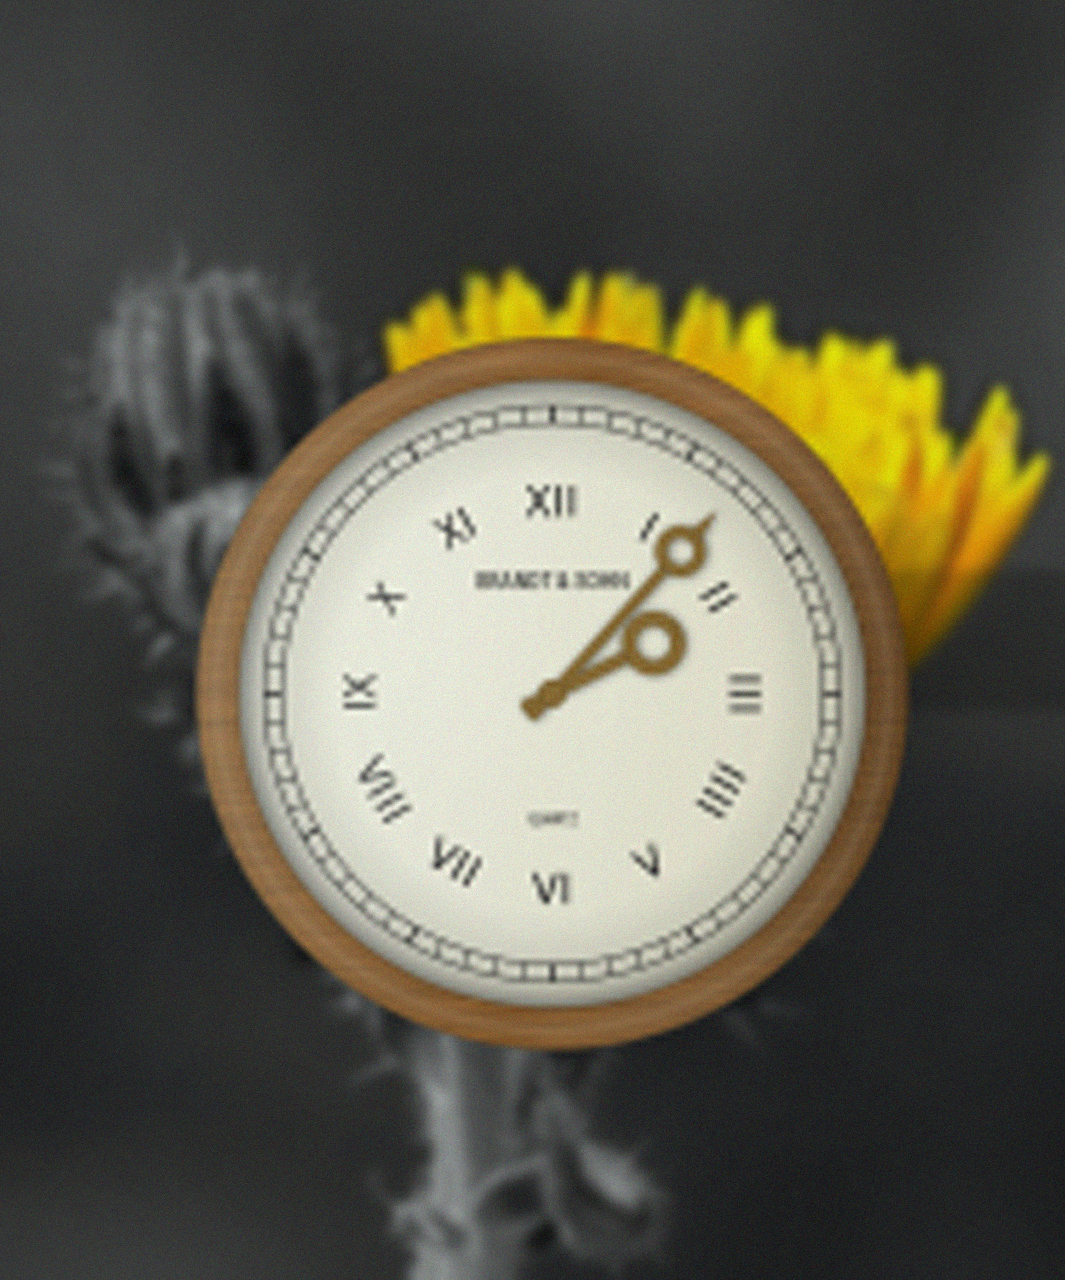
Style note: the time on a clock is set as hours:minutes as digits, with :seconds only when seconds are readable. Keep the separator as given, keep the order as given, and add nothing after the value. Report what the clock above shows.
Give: 2:07
